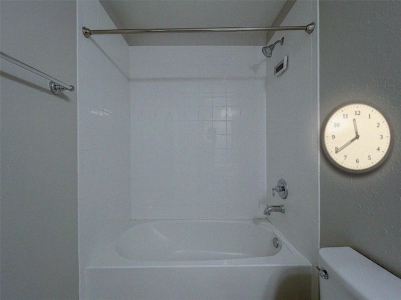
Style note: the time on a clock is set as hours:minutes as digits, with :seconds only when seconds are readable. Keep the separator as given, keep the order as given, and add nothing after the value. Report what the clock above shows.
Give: 11:39
